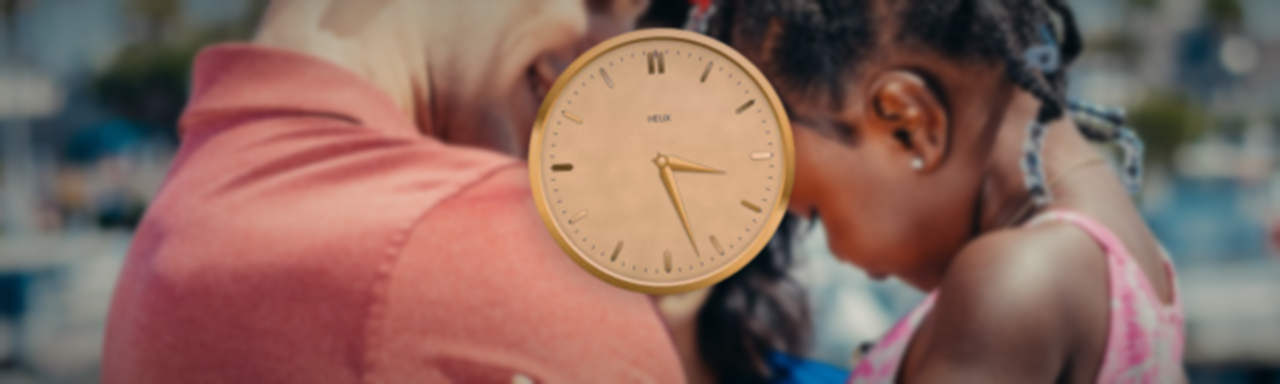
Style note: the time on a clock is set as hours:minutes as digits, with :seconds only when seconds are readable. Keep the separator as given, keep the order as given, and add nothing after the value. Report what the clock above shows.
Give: 3:27
